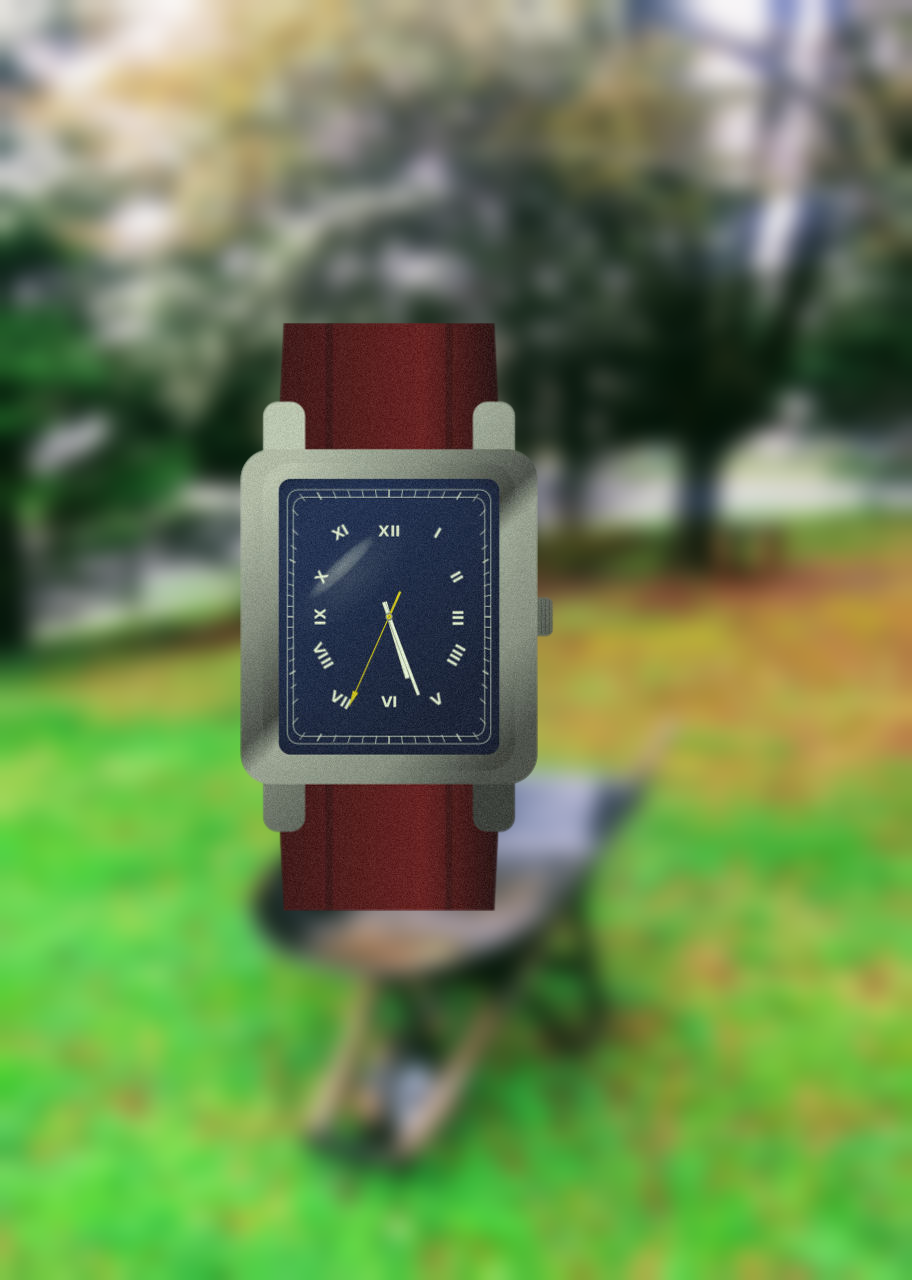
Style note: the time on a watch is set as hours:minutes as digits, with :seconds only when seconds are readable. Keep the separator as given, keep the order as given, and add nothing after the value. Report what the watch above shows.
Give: 5:26:34
